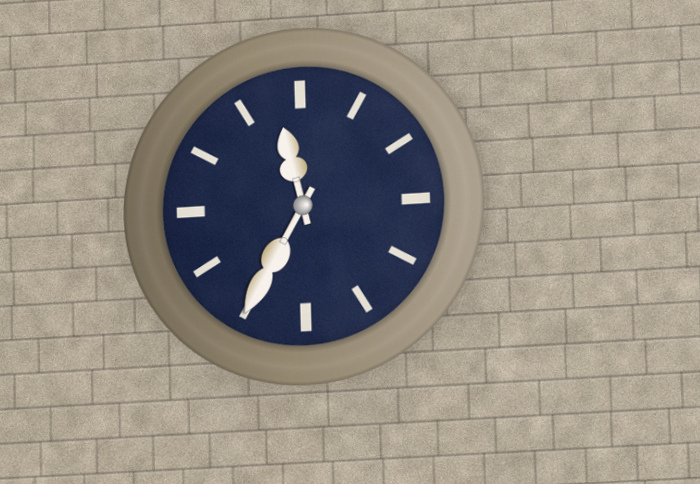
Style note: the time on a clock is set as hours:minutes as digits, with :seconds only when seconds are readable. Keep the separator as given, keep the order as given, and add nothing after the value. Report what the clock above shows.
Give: 11:35
